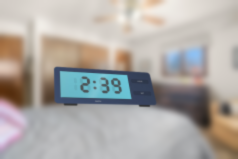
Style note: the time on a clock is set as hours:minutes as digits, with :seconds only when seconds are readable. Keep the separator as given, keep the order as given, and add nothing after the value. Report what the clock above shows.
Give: 2:39
